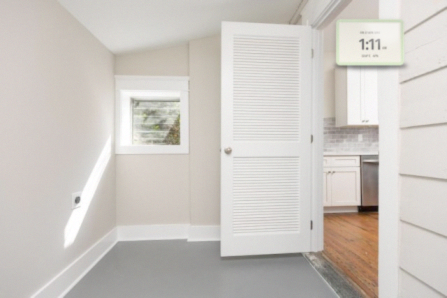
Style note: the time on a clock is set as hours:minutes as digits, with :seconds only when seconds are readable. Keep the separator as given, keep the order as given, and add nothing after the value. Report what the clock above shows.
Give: 1:11
